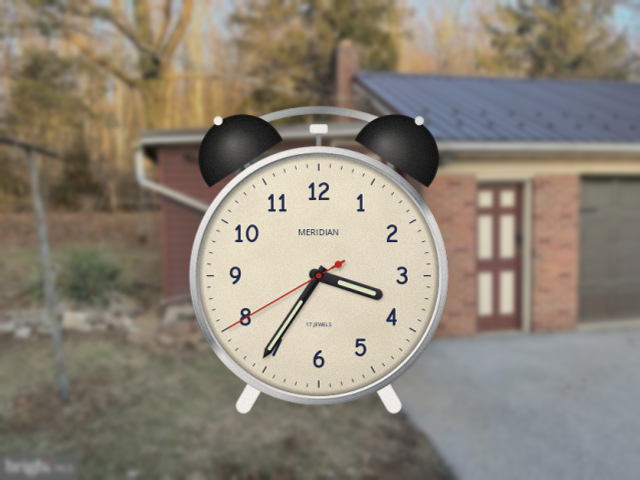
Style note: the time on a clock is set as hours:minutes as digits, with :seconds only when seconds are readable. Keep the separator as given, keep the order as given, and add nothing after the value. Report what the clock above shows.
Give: 3:35:40
